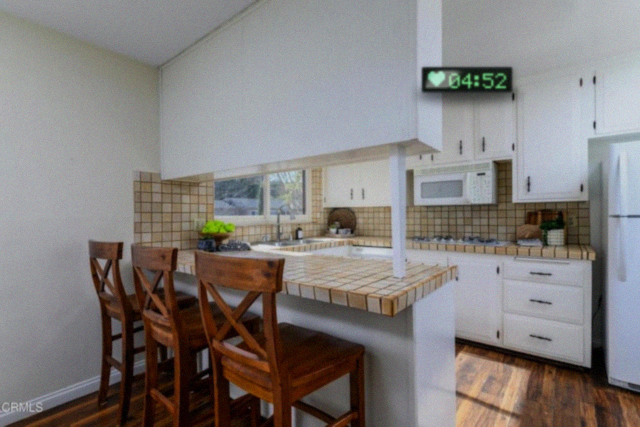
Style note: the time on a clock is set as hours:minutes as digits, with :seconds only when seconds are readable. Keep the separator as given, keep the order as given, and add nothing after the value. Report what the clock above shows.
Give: 4:52
